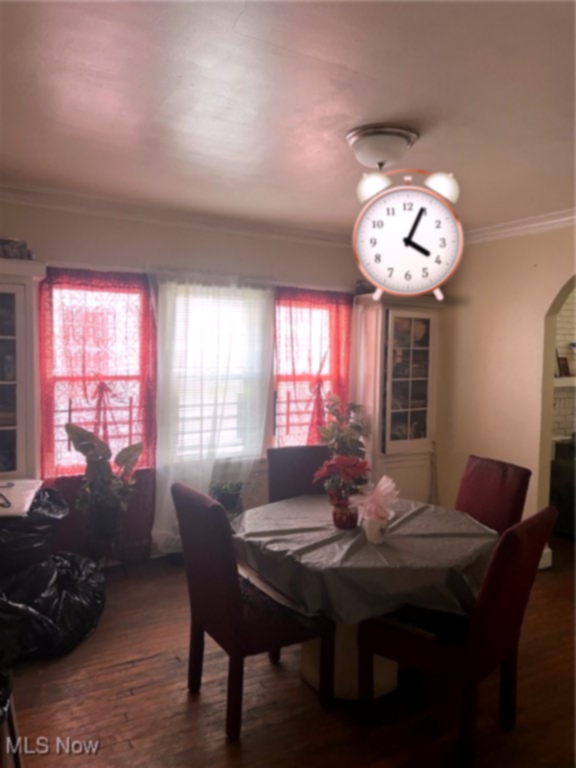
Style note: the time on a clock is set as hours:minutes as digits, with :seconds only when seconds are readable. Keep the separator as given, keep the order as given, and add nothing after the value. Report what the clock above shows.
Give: 4:04
